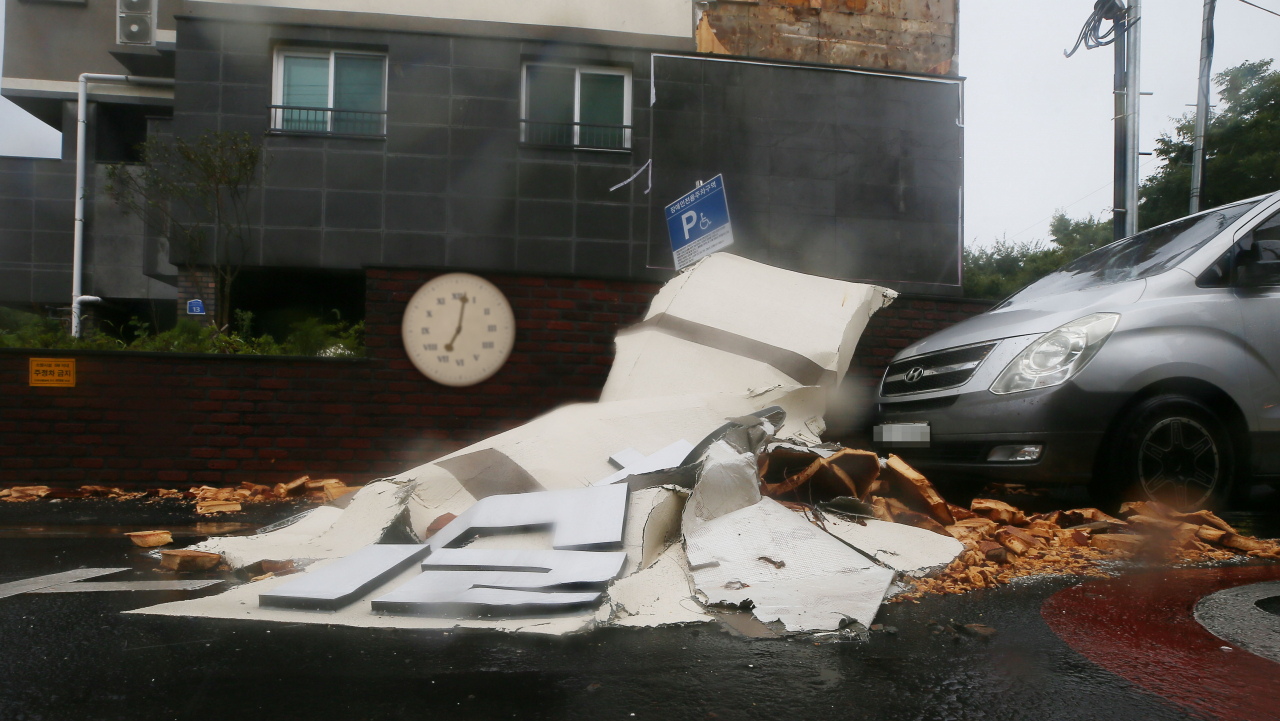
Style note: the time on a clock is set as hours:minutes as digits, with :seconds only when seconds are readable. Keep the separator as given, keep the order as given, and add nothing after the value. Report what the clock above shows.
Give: 7:02
